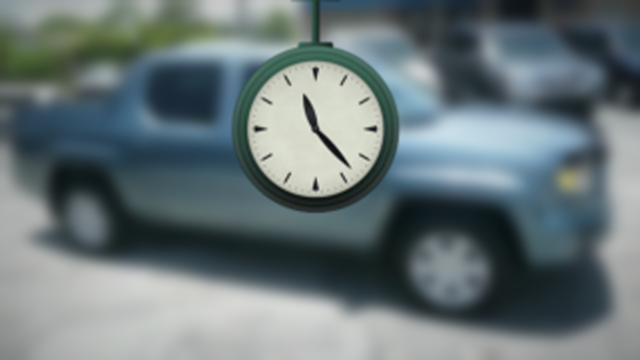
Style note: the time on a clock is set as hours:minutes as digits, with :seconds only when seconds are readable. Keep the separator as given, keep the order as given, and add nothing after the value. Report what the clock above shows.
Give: 11:23
